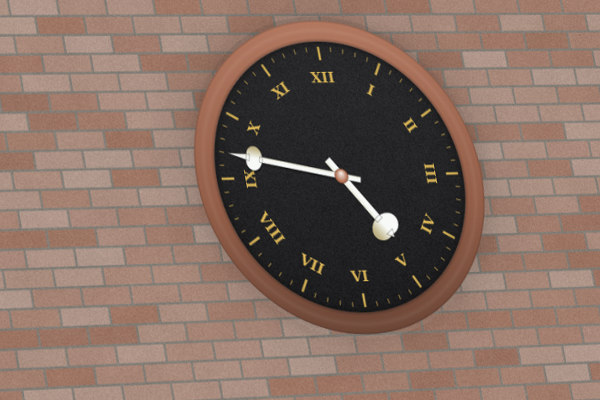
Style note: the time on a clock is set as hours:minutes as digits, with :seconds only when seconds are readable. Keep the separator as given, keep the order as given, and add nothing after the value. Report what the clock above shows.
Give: 4:47
